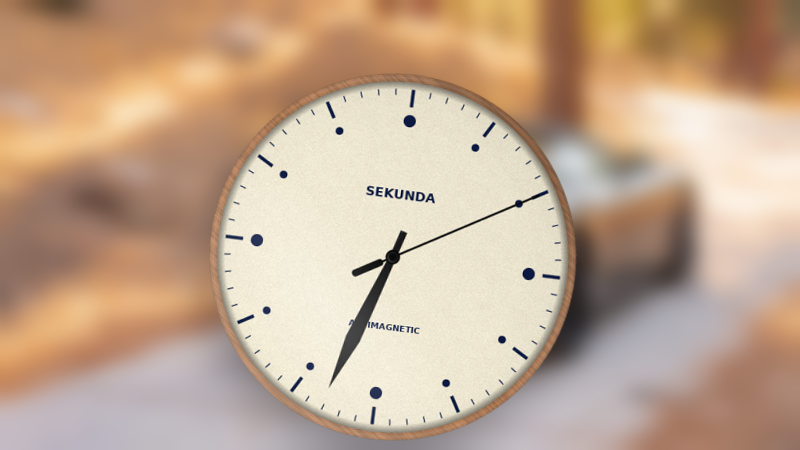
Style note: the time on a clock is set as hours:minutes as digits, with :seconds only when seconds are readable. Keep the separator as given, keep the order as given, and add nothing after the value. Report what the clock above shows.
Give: 6:33:10
